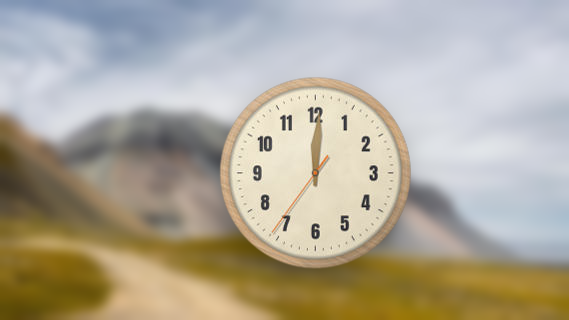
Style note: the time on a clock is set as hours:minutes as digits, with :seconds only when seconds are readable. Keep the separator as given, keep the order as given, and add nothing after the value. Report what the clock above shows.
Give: 12:00:36
